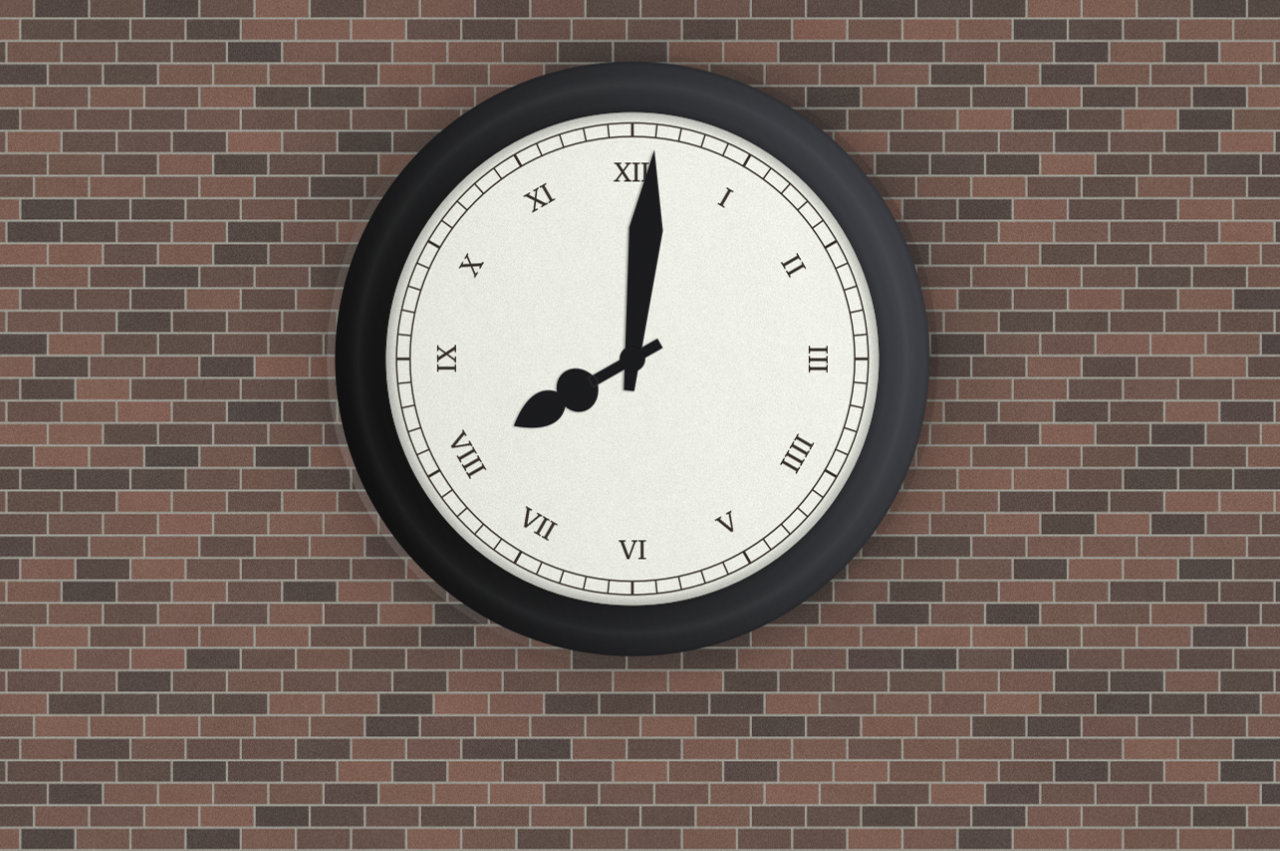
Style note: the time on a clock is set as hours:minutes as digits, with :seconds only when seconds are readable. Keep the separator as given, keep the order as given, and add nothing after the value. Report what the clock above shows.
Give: 8:01
